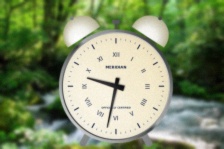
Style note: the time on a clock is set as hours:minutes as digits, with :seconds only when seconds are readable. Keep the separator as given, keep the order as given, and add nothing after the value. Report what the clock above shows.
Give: 9:32
